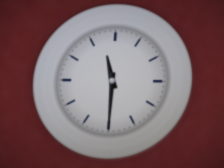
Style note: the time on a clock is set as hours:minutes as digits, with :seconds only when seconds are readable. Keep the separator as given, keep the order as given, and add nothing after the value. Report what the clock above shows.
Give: 11:30
